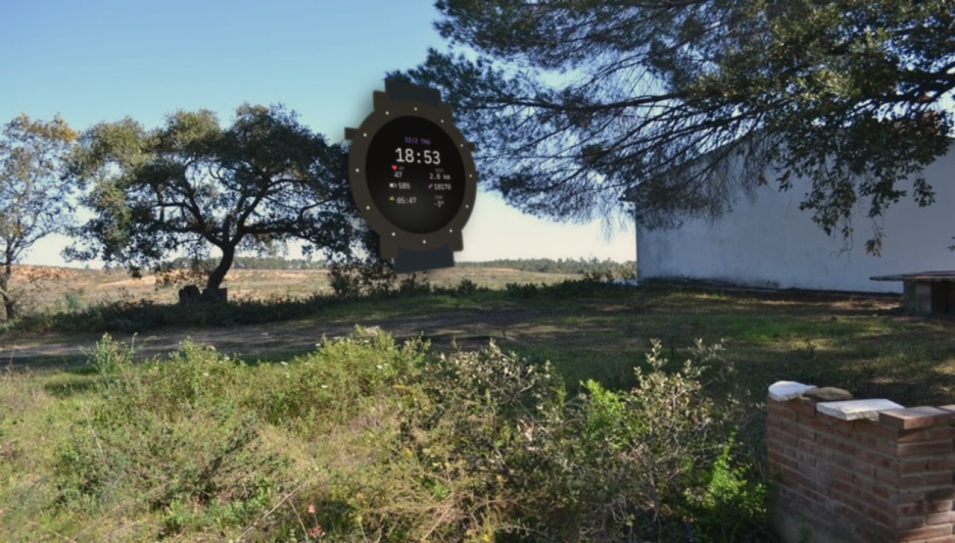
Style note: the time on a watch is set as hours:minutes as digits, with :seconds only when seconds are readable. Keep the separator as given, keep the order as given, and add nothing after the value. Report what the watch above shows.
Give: 18:53
